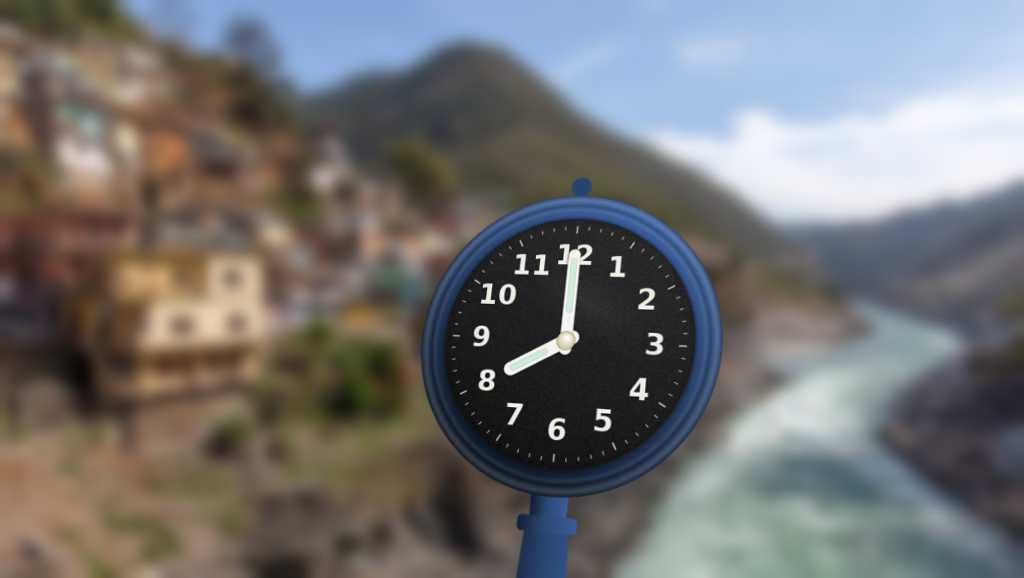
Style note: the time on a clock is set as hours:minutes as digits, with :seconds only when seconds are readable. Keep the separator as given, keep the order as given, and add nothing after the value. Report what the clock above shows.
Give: 8:00
